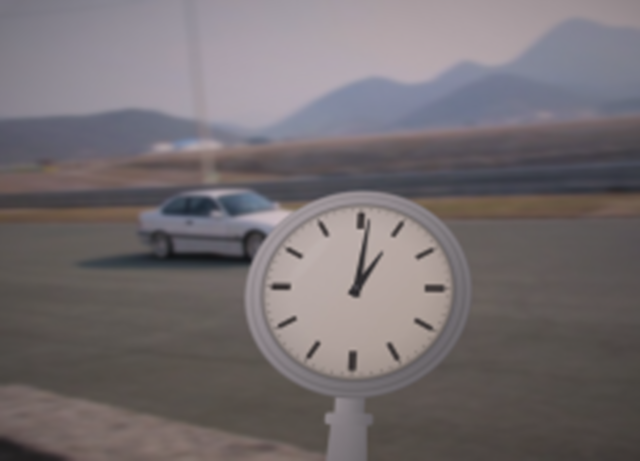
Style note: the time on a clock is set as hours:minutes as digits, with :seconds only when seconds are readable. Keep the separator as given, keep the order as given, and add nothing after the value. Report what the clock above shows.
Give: 1:01
